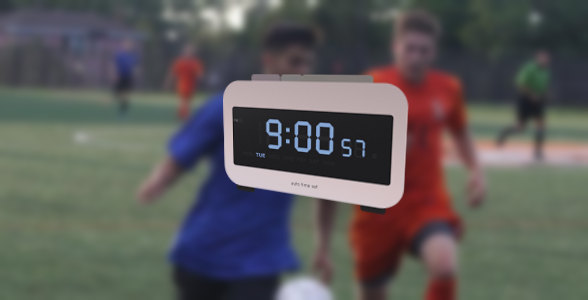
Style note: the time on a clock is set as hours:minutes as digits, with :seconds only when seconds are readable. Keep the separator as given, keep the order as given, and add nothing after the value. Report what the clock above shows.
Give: 9:00:57
